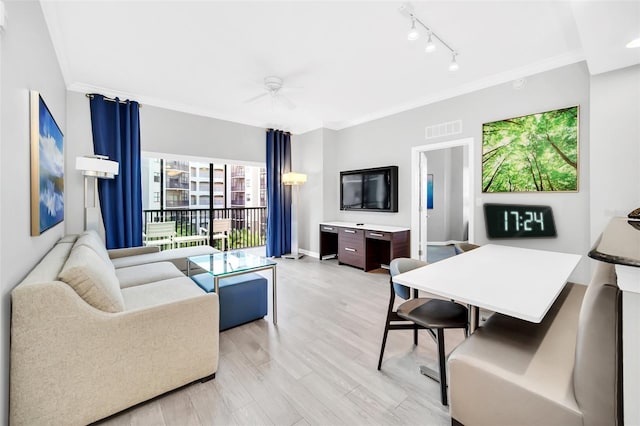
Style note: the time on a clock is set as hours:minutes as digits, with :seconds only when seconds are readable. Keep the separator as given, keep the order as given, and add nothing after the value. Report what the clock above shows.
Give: 17:24
